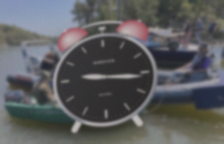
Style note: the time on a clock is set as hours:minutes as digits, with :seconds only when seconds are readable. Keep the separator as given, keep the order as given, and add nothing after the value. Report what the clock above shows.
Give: 9:16
